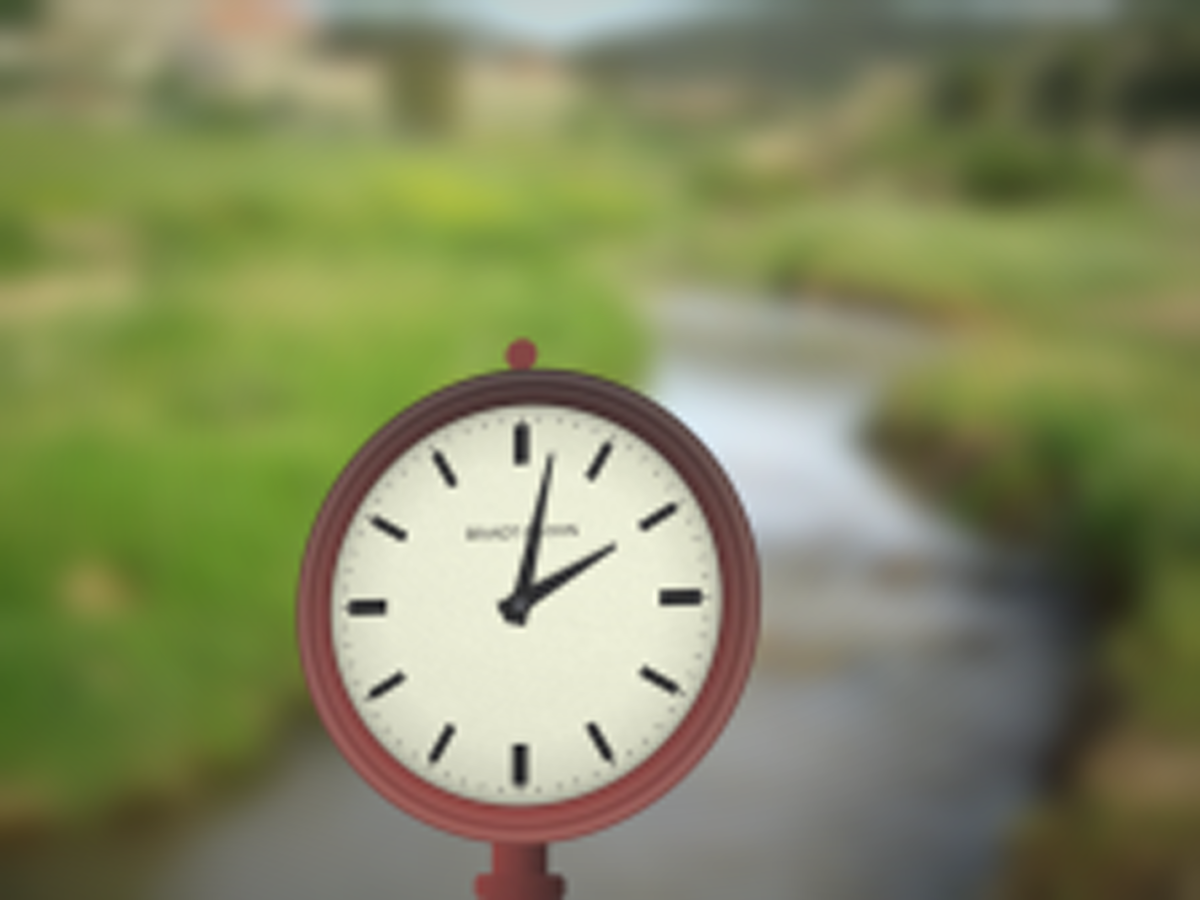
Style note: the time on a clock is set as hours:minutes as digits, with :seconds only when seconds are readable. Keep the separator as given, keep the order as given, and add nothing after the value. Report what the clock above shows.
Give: 2:02
